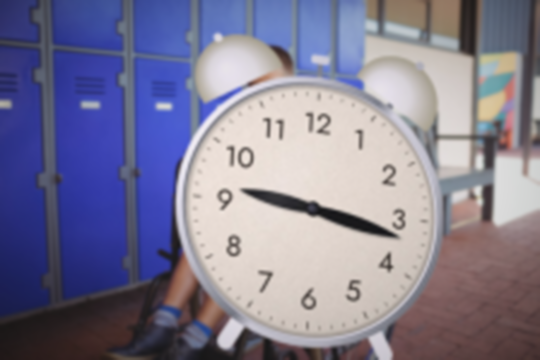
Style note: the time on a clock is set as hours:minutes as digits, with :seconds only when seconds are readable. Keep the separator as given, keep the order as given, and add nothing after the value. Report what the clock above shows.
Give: 9:17
